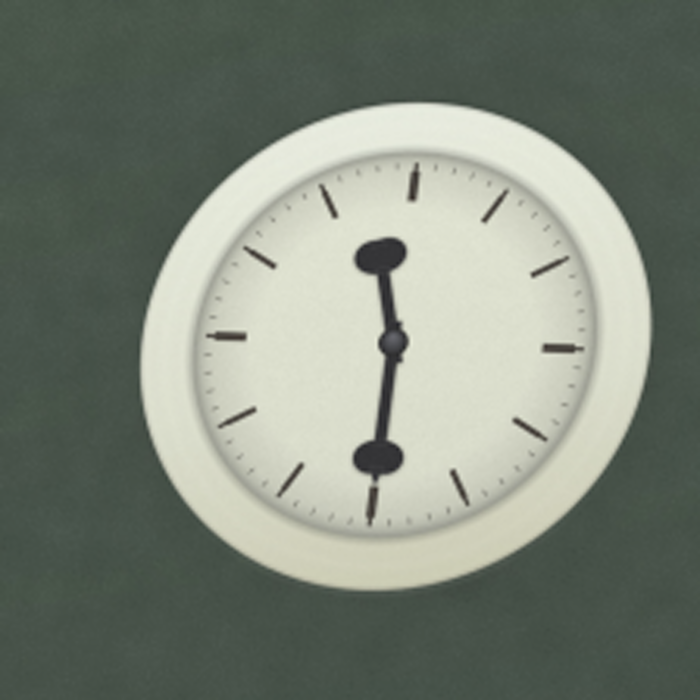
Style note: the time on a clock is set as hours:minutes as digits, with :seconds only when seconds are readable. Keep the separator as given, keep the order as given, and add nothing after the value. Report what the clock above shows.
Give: 11:30
